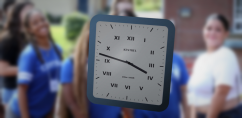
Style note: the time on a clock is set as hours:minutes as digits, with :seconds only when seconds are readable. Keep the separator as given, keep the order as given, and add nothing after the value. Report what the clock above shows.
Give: 3:47
